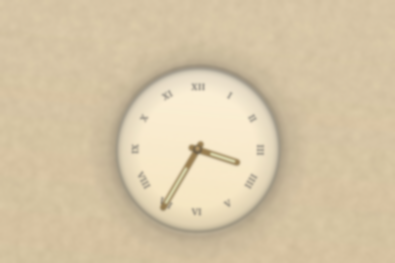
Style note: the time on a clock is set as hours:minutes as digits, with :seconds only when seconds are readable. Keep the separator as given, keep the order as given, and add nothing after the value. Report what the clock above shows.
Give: 3:35
